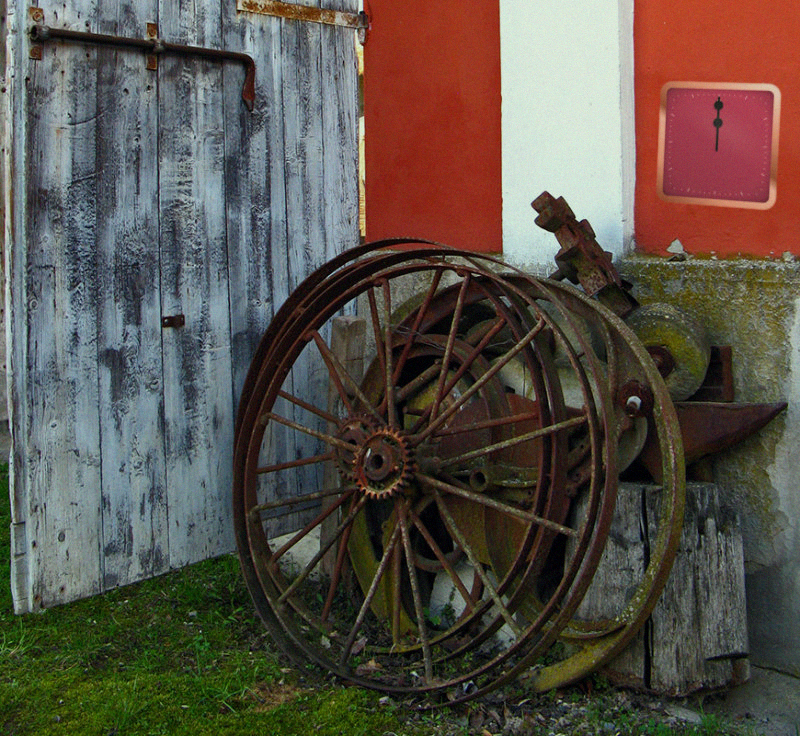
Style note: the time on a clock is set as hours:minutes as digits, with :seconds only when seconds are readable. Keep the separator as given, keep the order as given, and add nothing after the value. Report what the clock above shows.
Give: 12:00
